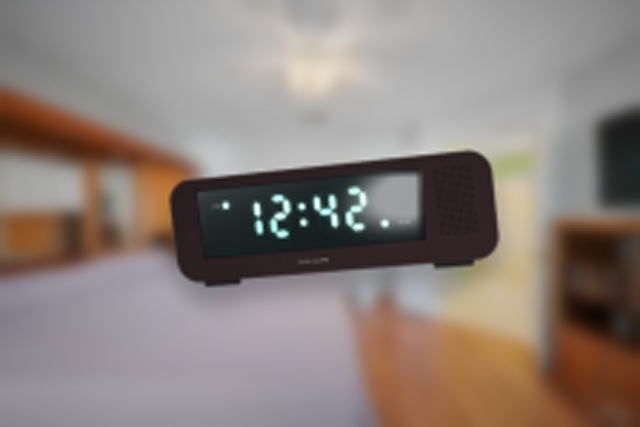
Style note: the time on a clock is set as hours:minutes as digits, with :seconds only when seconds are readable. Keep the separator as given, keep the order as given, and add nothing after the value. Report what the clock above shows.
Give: 12:42
